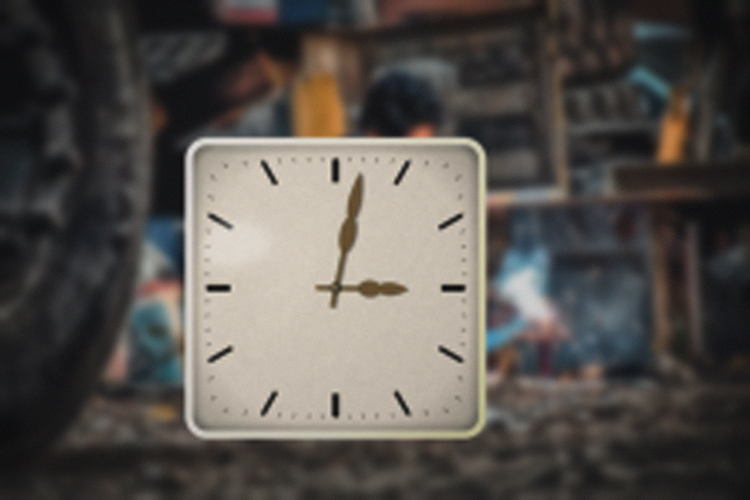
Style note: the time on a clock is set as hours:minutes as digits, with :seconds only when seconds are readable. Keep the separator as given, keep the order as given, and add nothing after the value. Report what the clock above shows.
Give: 3:02
